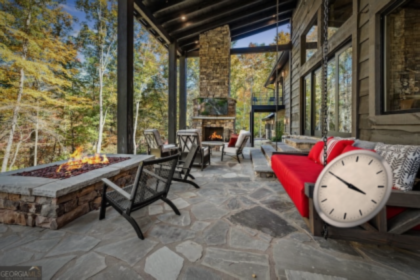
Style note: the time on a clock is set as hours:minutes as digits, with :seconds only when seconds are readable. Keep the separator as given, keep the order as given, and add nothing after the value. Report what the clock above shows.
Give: 3:50
